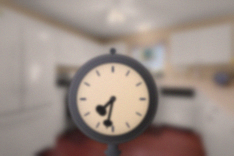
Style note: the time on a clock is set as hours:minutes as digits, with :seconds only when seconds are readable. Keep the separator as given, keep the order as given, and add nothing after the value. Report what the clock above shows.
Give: 7:32
